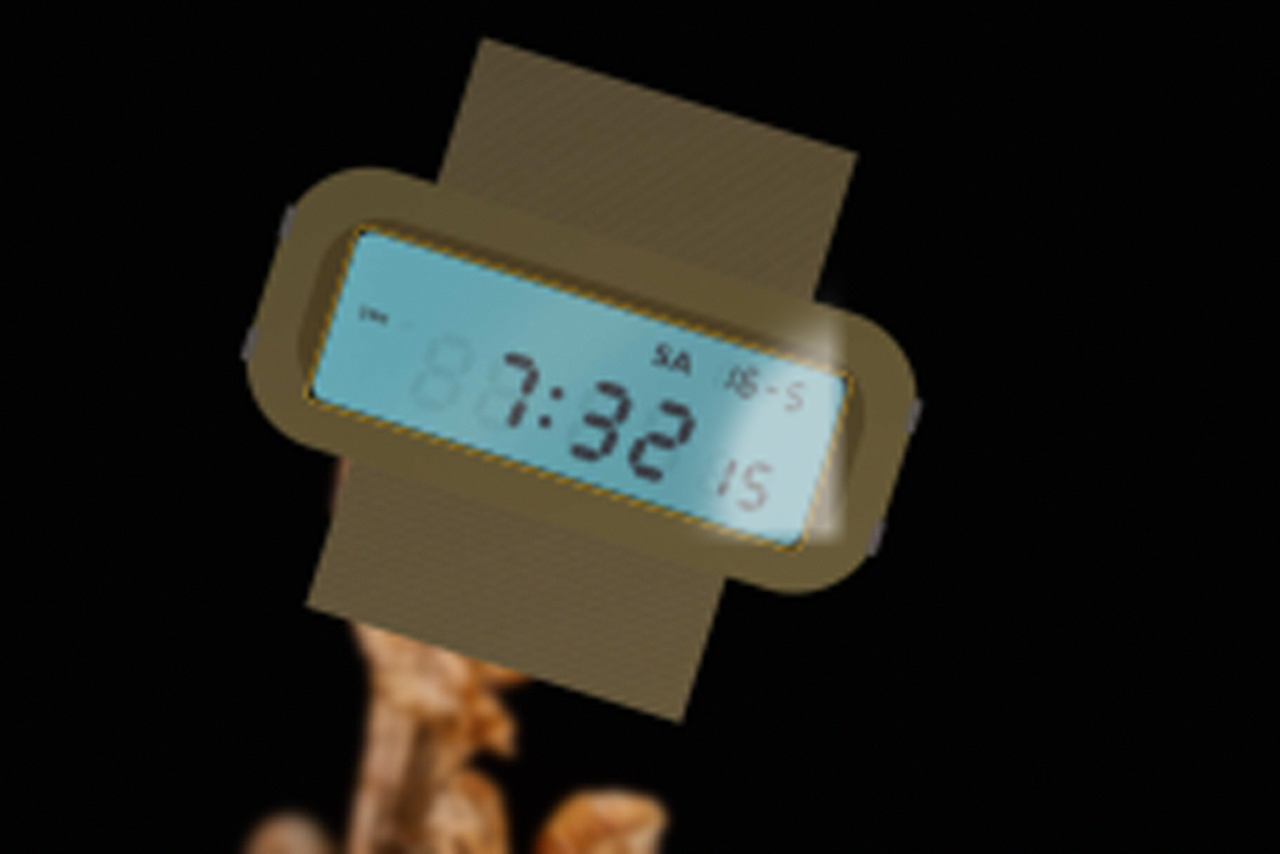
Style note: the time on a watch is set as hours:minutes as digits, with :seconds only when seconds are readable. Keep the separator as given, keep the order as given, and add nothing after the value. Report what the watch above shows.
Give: 7:32:15
